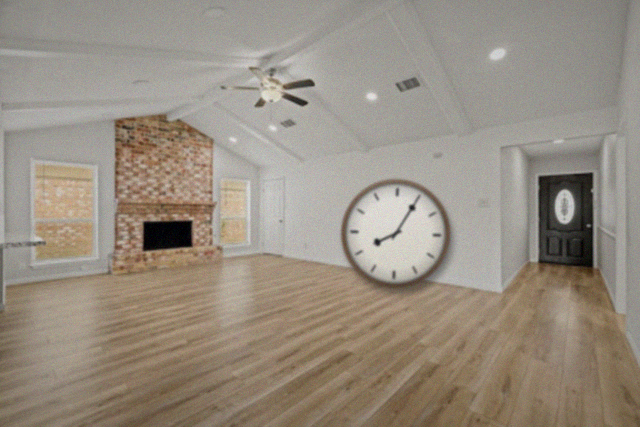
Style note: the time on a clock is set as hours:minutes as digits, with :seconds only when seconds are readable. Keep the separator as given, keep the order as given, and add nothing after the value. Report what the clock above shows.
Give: 8:05
